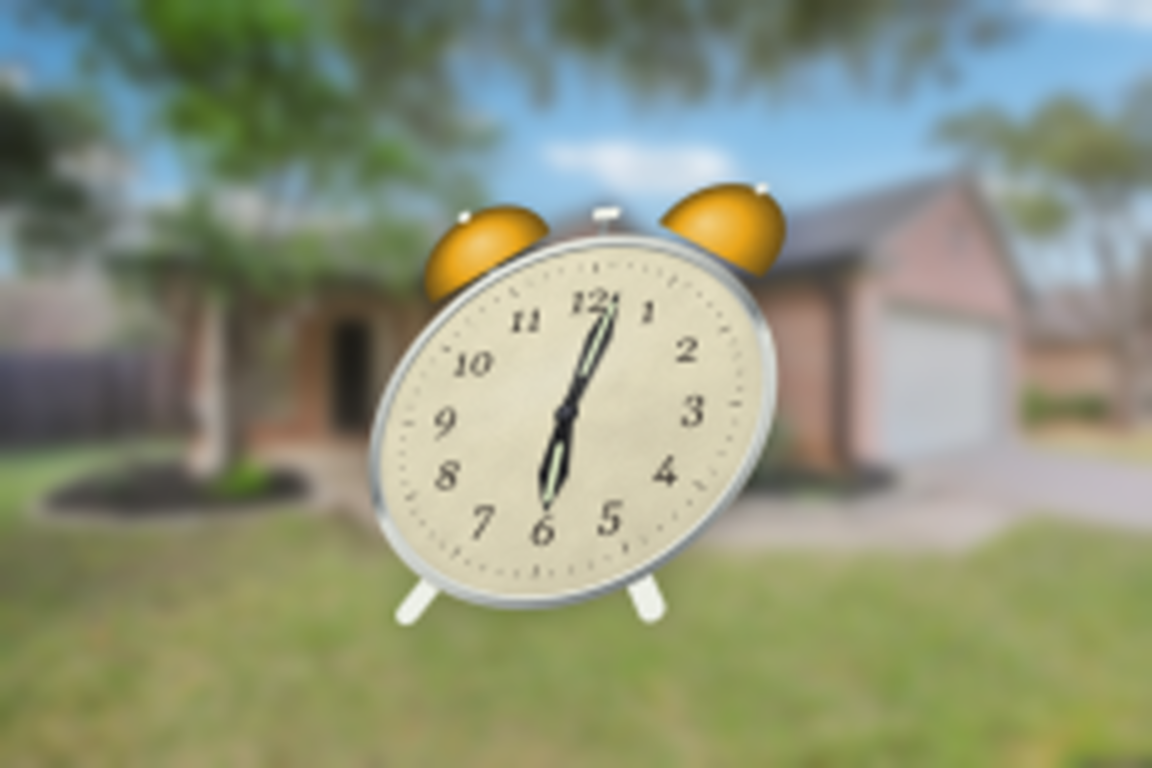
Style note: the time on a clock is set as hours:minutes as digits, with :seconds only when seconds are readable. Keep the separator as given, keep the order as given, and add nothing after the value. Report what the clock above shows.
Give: 6:02
